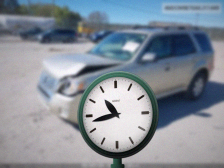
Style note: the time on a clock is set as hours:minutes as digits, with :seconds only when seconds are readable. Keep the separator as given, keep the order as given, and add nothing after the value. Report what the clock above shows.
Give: 10:43
